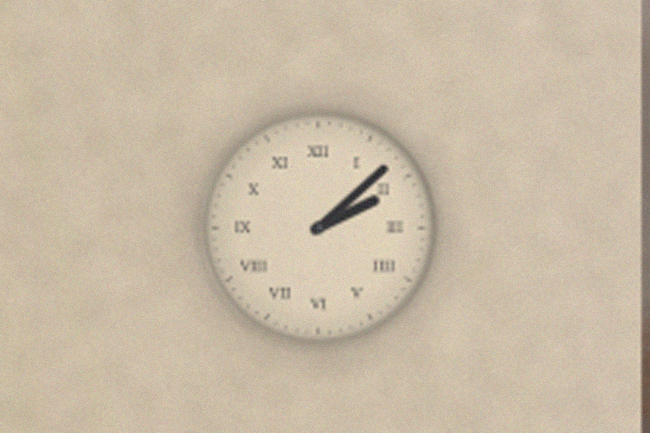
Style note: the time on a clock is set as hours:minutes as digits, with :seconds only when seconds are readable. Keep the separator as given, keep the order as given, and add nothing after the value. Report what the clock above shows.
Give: 2:08
